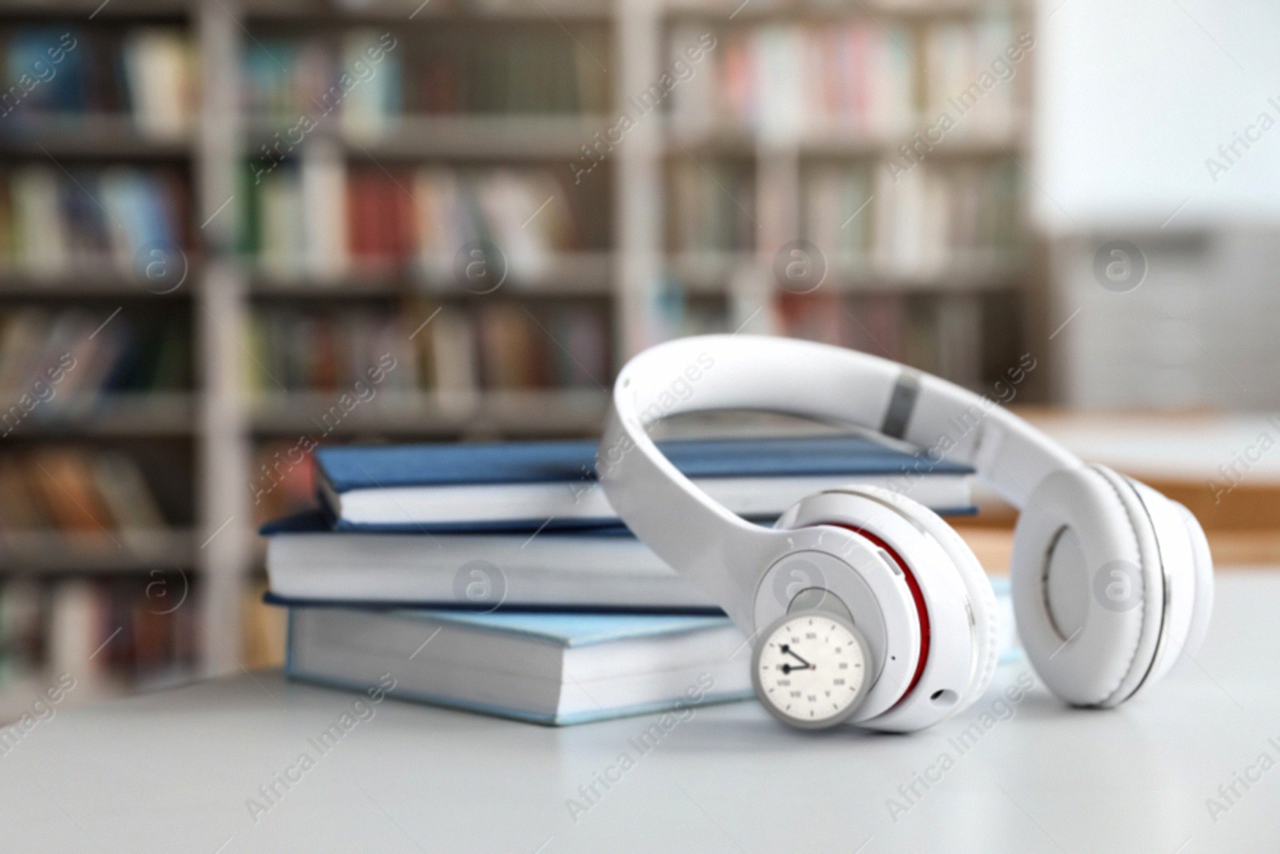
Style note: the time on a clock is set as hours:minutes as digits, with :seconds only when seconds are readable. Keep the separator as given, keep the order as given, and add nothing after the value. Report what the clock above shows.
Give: 8:51
